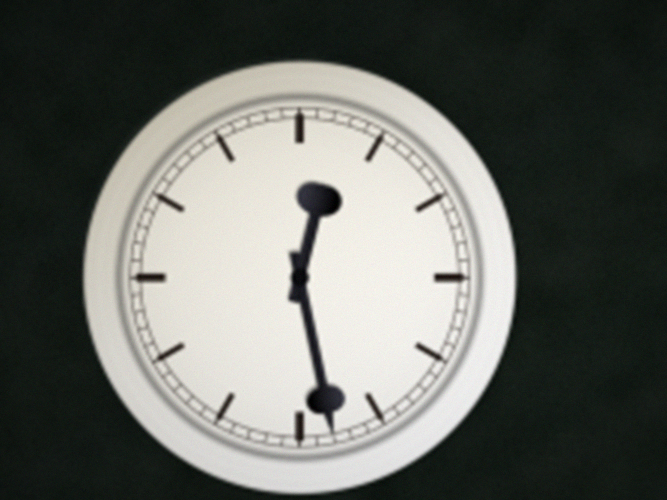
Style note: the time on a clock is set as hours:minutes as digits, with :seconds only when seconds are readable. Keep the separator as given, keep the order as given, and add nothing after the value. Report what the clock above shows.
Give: 12:28
